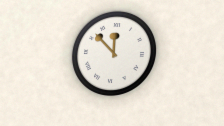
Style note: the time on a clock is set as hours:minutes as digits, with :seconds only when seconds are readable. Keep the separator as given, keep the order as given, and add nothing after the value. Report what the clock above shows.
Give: 11:52
